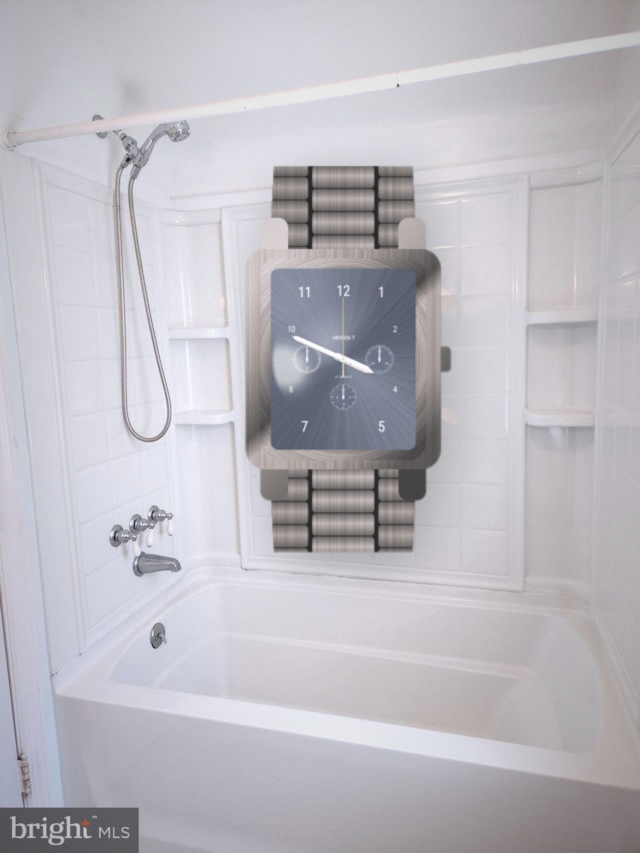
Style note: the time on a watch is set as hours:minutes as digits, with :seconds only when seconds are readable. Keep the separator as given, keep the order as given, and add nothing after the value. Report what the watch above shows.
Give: 3:49
